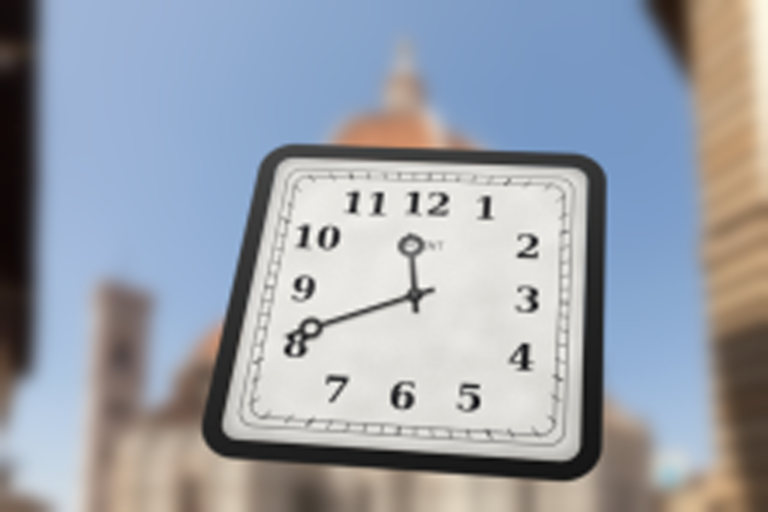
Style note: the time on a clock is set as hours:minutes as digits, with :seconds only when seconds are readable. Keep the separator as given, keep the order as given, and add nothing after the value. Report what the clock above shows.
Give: 11:41
